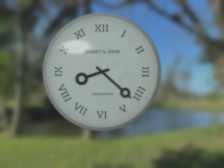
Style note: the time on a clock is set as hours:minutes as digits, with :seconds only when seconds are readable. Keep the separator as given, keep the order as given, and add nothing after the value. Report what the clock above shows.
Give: 8:22
